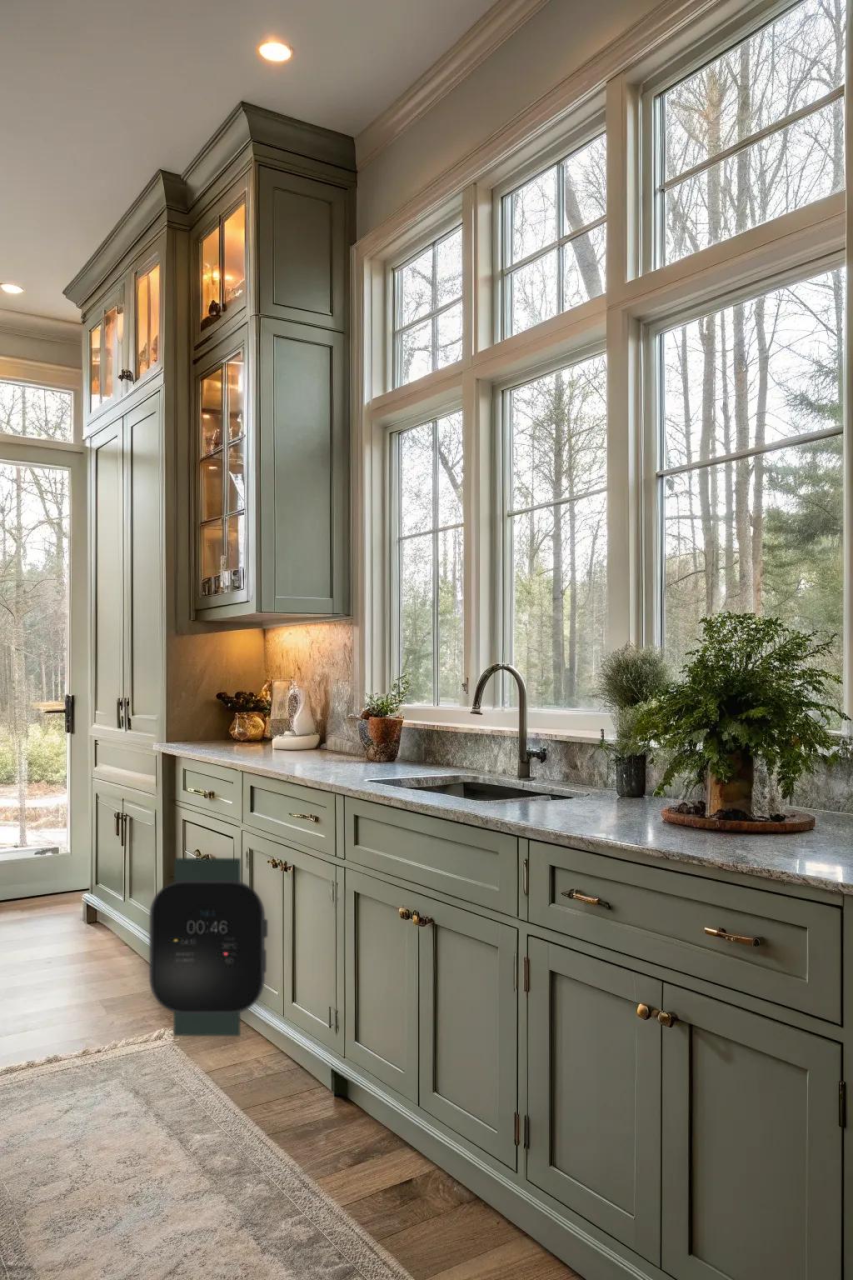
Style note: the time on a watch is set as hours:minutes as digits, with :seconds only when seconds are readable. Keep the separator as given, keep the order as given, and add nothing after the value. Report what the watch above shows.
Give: 0:46
